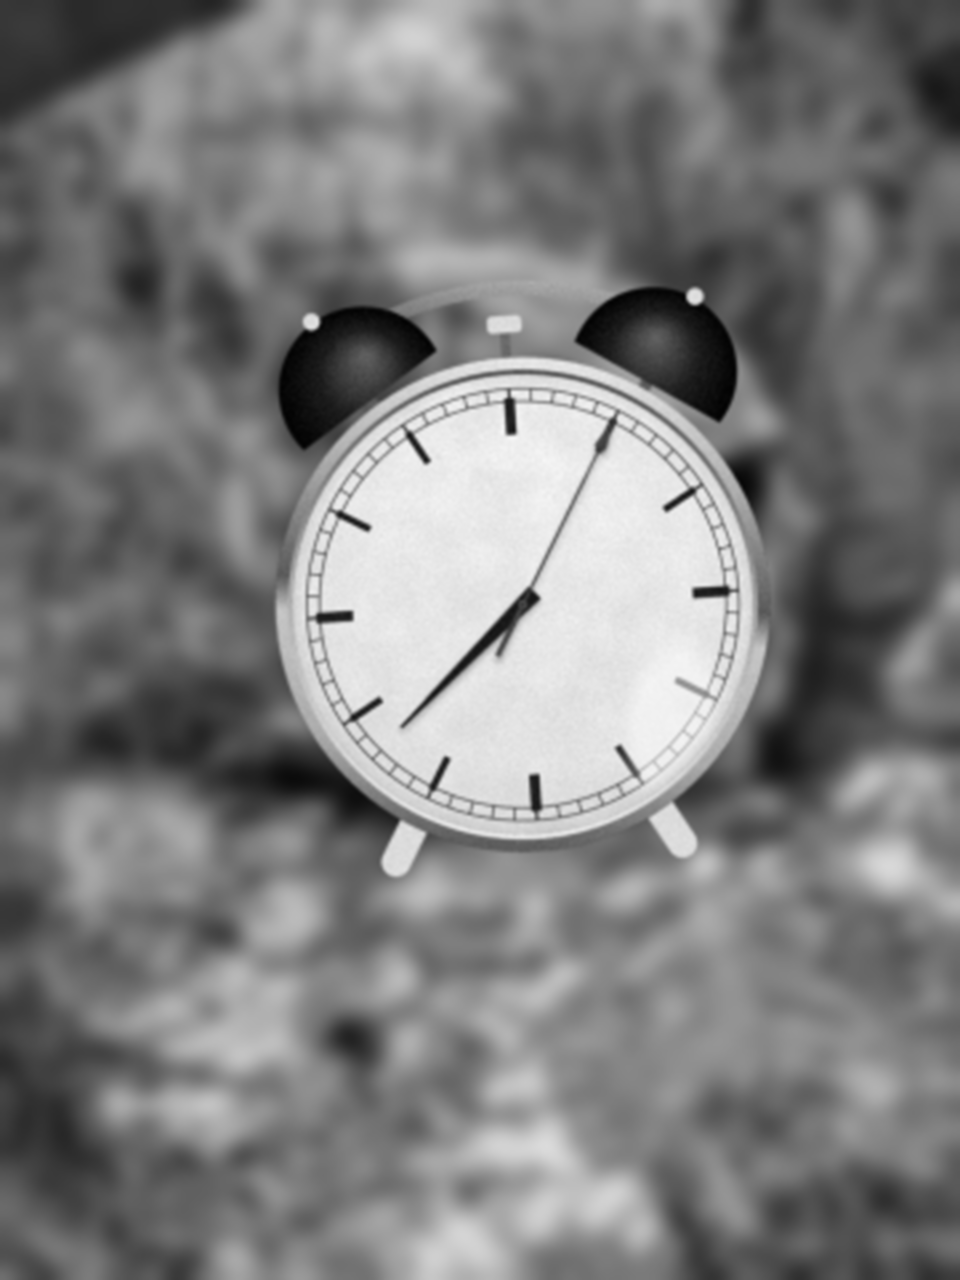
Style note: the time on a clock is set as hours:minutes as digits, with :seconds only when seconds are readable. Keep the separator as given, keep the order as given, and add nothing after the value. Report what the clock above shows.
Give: 7:38:05
